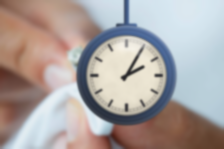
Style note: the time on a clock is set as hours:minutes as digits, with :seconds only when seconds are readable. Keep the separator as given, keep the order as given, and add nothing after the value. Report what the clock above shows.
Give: 2:05
